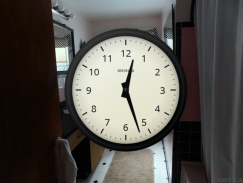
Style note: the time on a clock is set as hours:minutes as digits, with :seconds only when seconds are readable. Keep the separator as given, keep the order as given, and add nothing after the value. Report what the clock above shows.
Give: 12:27
